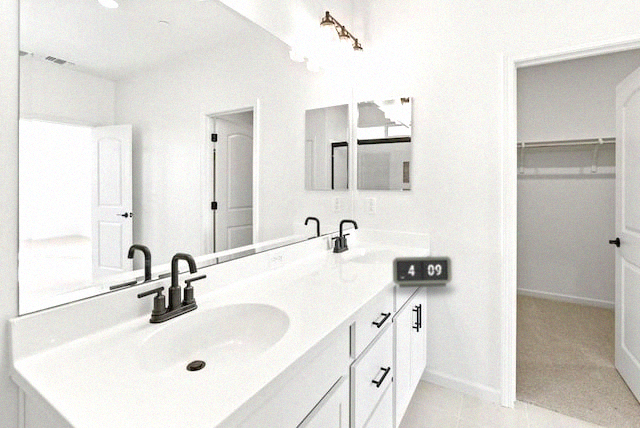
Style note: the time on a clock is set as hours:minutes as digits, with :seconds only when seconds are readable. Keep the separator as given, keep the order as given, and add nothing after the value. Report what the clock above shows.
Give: 4:09
